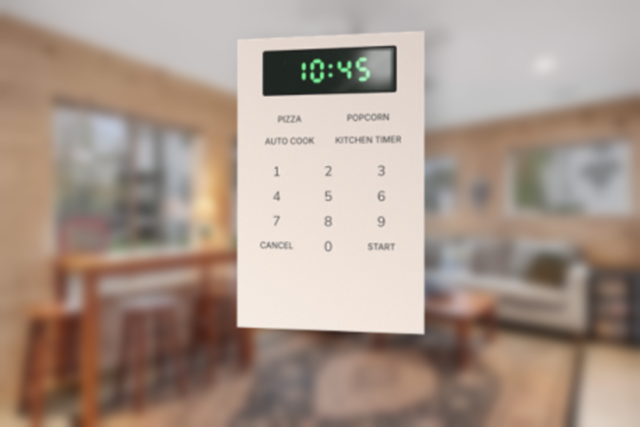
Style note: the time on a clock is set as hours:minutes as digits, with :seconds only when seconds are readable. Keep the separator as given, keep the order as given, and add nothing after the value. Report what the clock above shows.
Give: 10:45
